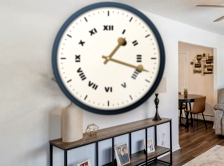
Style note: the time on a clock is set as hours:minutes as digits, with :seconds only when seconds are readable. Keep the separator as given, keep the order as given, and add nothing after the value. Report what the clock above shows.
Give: 1:18
